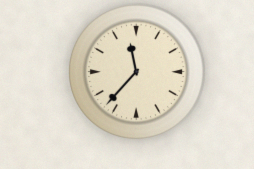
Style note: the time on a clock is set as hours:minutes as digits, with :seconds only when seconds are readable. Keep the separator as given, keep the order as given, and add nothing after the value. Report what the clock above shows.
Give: 11:37
